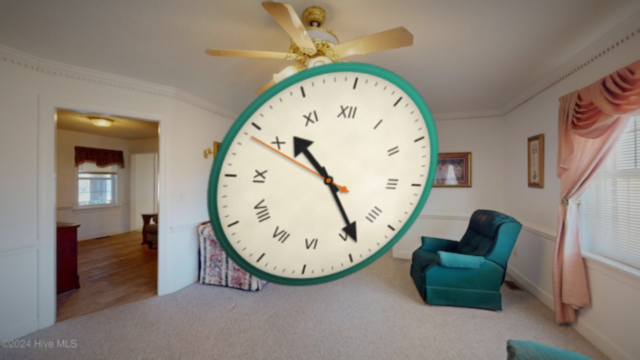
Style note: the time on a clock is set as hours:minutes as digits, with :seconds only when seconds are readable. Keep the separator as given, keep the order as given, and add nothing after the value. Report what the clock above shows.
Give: 10:23:49
